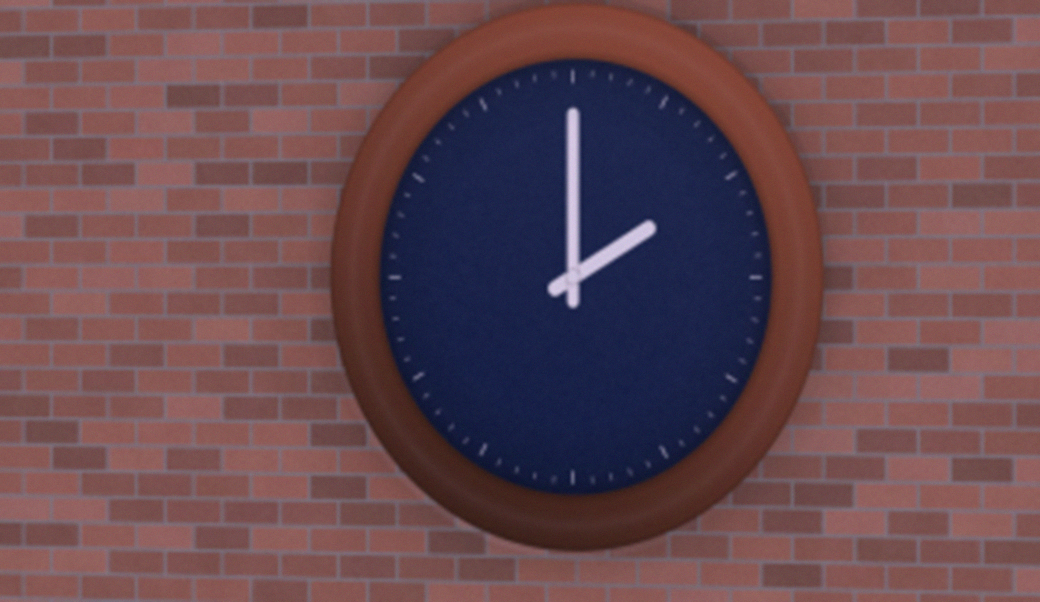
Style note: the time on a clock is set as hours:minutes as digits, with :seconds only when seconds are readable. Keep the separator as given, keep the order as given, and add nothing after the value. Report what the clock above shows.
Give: 2:00
